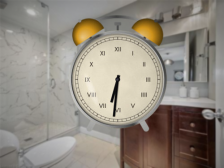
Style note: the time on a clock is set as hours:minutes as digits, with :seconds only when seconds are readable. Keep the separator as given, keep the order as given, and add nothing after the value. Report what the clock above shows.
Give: 6:31
